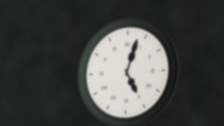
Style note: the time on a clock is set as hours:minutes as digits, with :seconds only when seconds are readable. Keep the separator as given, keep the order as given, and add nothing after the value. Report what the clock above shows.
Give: 5:03
